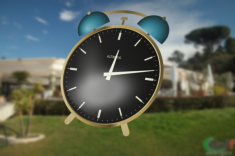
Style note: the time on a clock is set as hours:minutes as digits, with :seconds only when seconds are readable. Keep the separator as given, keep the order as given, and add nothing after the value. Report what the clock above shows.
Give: 12:13
